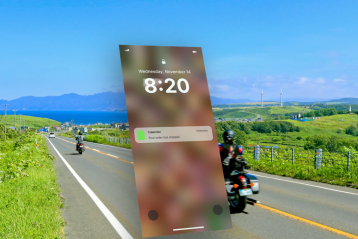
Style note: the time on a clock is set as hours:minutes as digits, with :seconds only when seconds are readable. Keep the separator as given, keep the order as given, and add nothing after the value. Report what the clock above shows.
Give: 8:20
